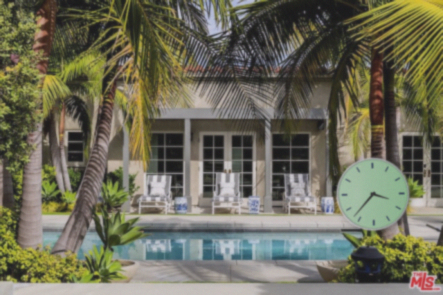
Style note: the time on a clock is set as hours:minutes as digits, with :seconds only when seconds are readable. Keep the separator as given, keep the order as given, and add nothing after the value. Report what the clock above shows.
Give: 3:37
